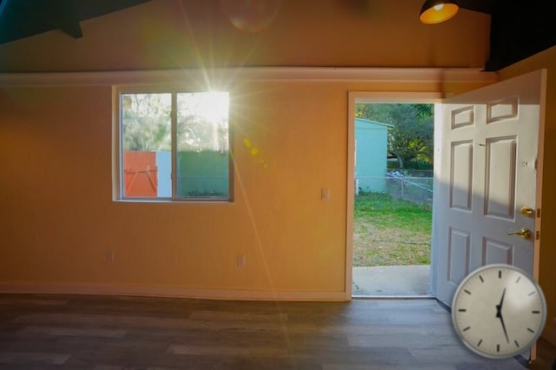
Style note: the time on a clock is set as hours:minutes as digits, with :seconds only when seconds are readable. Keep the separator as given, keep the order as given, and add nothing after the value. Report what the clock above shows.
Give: 12:27
